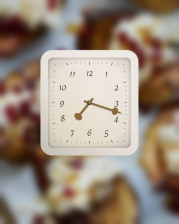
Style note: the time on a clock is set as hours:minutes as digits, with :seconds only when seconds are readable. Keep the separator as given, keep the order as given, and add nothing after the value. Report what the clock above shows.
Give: 7:18
